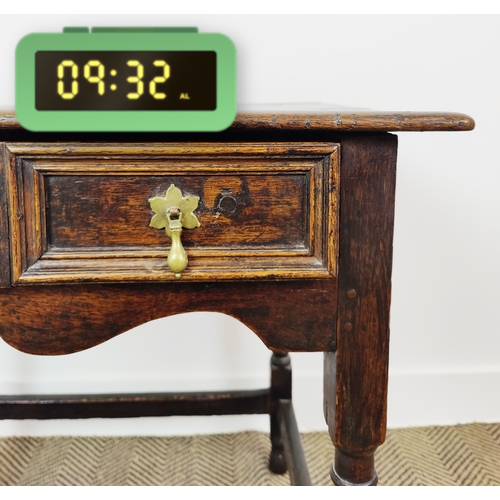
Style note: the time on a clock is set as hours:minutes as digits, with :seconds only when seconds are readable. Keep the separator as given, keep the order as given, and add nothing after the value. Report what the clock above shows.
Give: 9:32
